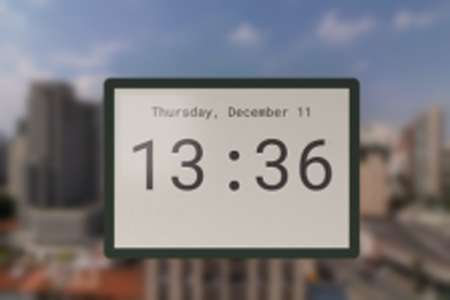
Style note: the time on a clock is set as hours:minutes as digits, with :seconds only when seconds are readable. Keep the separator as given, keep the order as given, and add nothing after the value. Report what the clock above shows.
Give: 13:36
